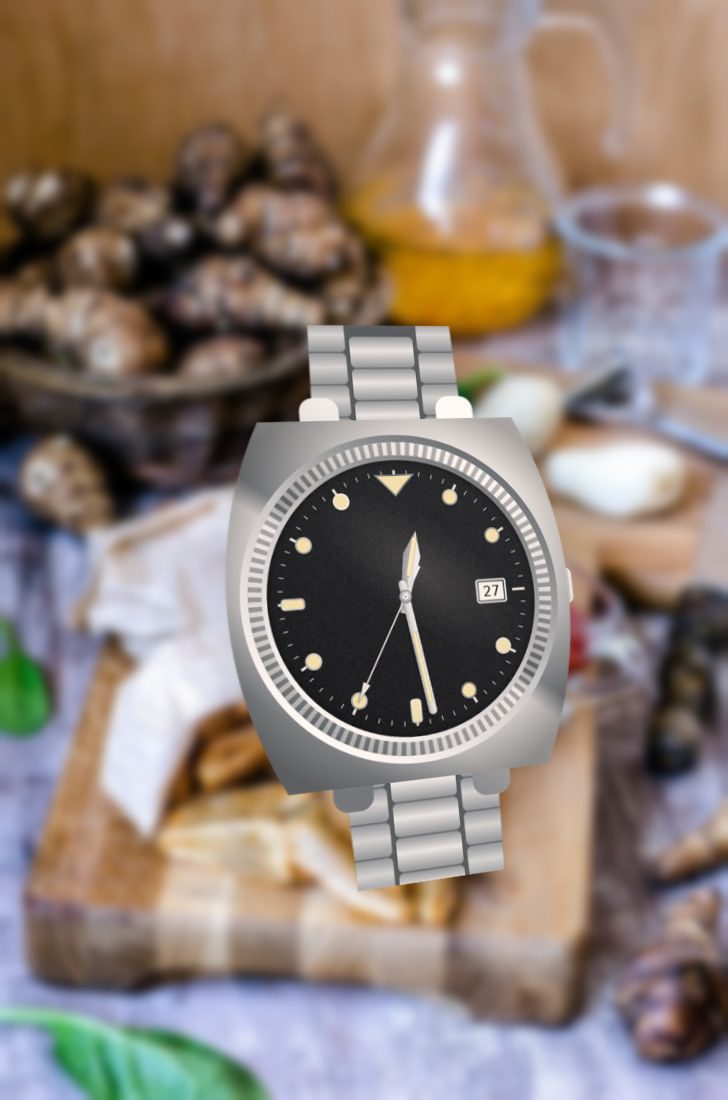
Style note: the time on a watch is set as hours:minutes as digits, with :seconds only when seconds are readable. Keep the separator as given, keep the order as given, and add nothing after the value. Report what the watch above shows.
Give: 12:28:35
